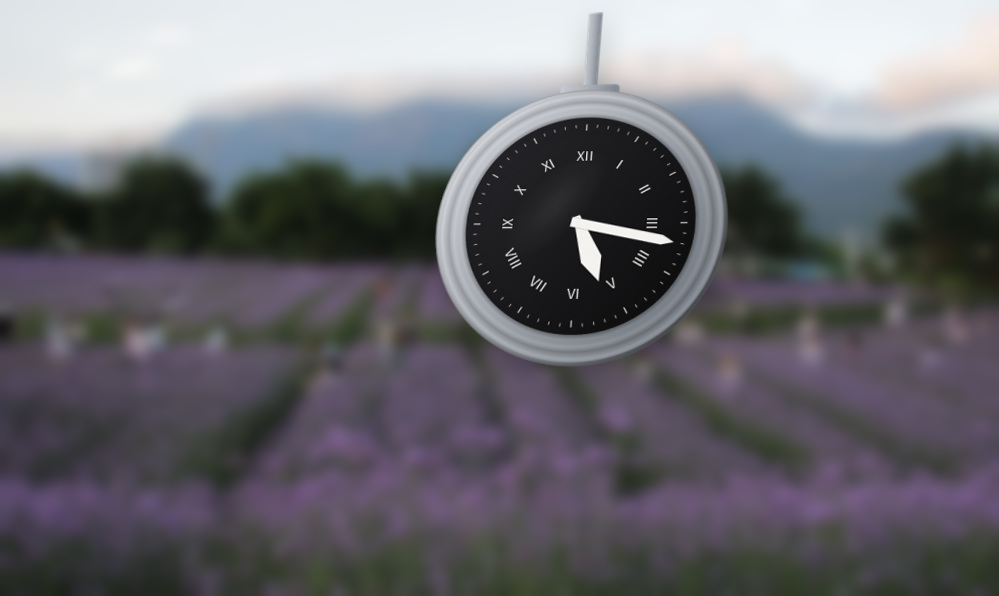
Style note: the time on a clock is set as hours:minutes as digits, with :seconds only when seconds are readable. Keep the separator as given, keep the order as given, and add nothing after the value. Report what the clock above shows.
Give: 5:17
